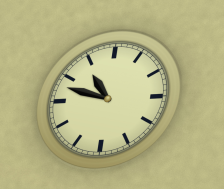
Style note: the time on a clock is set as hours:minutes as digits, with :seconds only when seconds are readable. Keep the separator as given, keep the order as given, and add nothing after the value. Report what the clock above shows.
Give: 10:48
